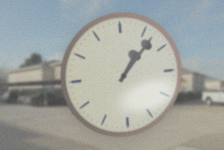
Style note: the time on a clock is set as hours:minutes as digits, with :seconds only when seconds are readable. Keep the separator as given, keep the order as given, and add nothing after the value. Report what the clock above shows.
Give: 1:07
